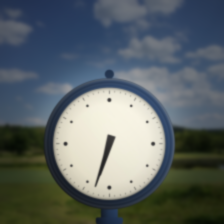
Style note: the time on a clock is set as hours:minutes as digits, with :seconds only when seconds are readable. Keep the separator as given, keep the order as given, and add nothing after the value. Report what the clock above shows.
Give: 6:33
